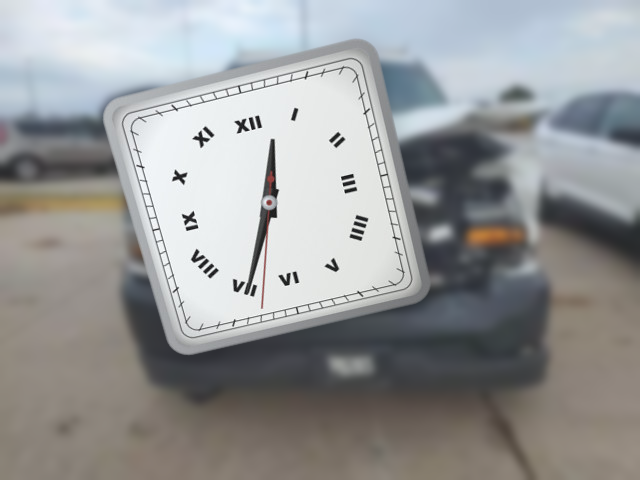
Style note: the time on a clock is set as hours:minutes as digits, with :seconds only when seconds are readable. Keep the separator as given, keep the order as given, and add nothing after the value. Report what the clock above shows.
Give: 12:34:33
